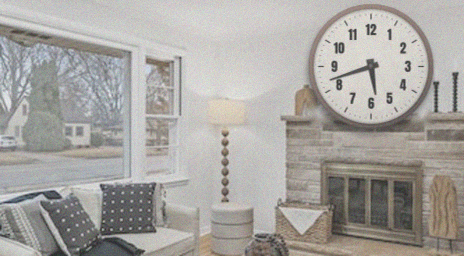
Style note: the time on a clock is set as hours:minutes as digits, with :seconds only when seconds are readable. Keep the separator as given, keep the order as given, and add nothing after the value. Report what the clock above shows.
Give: 5:42
